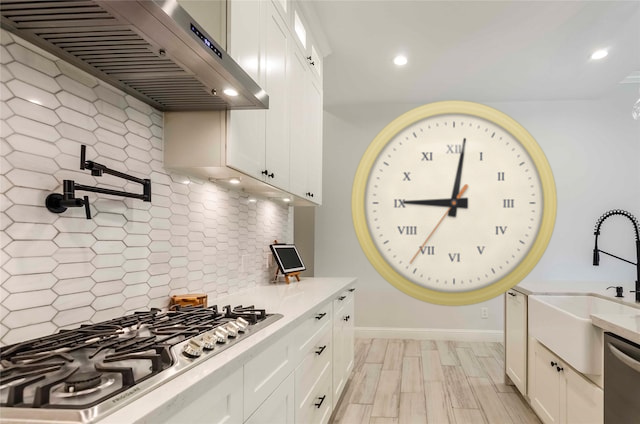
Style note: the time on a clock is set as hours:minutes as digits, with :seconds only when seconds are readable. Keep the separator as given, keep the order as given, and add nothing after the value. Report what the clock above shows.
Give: 9:01:36
